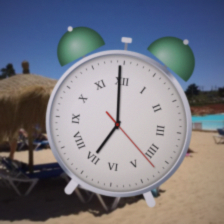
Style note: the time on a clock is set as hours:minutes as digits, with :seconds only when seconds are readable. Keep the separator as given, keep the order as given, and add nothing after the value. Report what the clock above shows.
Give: 6:59:22
